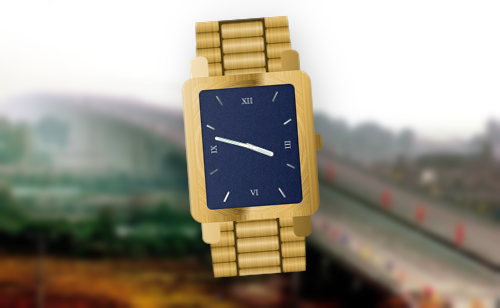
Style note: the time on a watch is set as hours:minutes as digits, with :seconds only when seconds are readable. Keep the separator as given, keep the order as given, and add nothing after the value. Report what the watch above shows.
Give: 3:48
